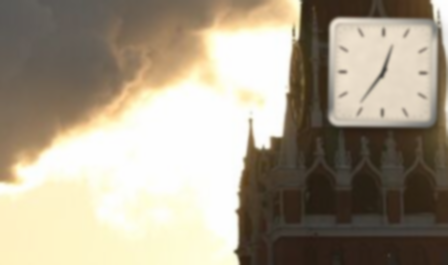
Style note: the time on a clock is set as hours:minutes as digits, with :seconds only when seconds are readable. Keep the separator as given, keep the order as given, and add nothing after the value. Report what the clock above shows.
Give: 12:36
